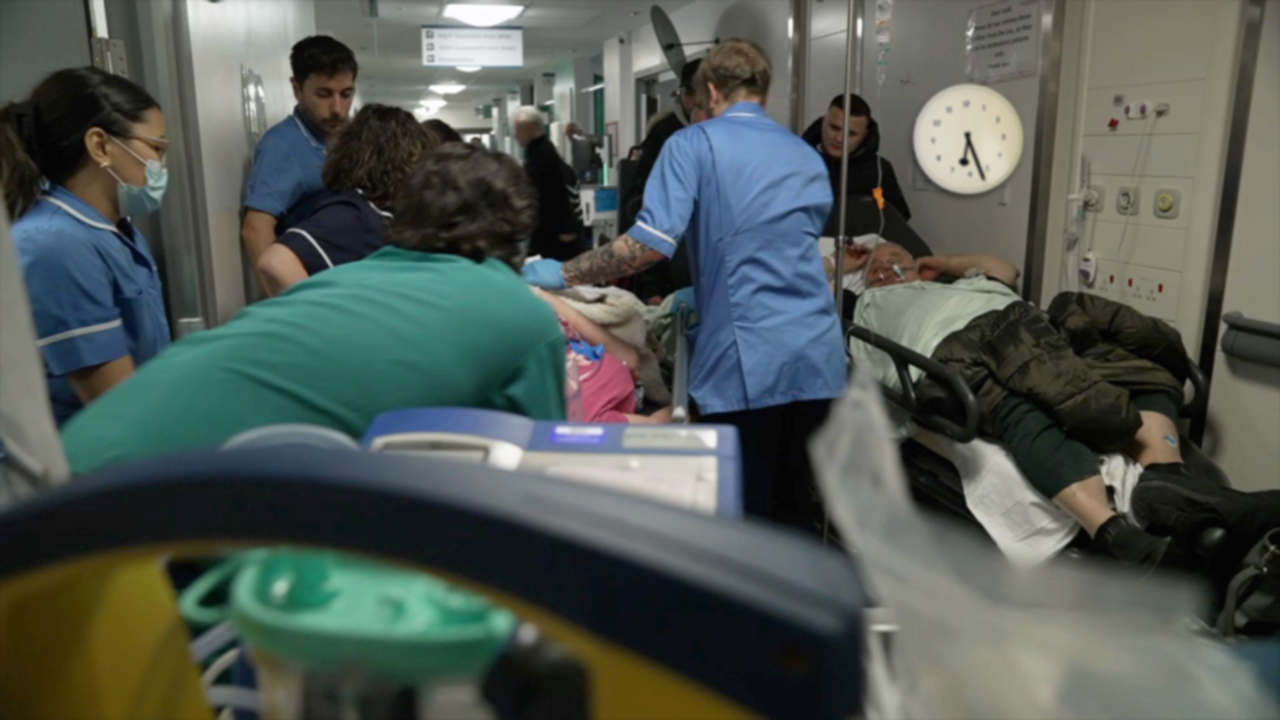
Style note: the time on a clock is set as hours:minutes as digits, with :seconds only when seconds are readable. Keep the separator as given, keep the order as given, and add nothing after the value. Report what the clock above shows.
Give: 6:27
